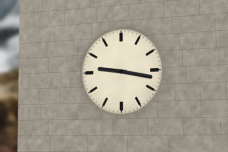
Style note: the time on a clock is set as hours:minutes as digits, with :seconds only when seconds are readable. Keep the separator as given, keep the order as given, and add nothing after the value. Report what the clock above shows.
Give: 9:17
